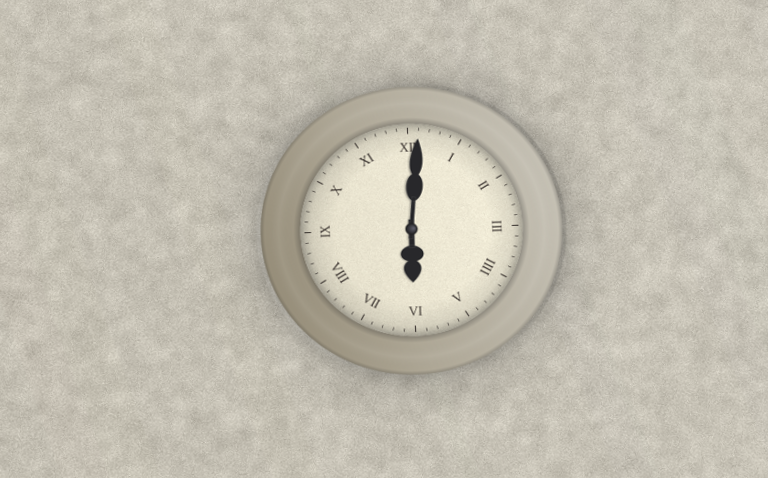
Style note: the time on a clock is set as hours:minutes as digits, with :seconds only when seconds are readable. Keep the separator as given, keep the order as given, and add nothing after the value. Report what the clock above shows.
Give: 6:01
